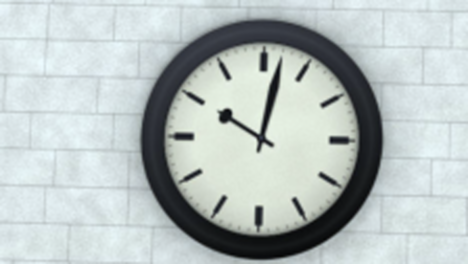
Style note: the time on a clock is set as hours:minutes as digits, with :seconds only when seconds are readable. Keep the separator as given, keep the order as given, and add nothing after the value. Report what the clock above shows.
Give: 10:02
